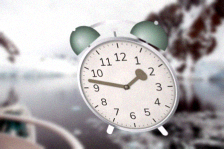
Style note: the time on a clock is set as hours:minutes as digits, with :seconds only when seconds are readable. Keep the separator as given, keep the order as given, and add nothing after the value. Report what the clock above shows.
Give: 1:47
